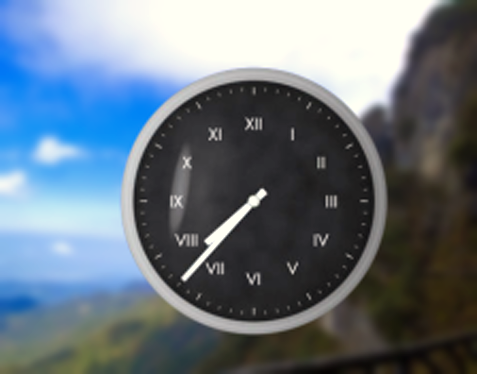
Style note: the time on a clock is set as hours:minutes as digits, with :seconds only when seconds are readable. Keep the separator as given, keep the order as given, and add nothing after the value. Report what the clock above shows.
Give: 7:37
